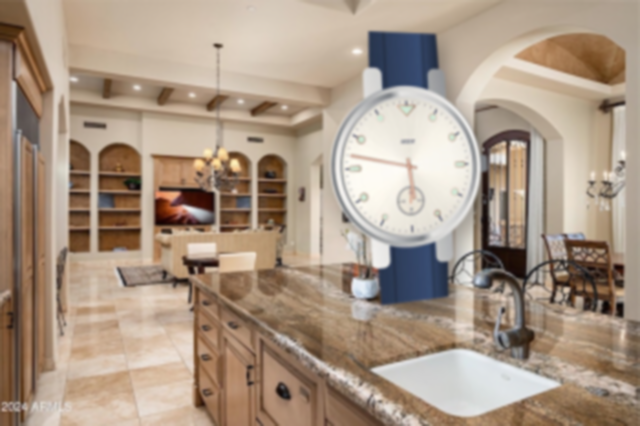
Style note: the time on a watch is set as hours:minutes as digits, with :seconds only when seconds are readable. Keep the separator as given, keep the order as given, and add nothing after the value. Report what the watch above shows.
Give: 5:47
